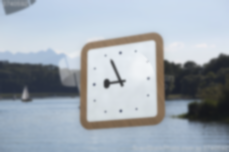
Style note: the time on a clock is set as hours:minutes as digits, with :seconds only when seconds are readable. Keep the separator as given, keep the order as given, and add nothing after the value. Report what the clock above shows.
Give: 8:56
